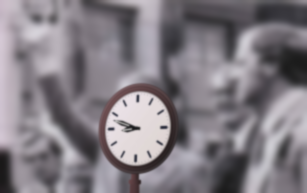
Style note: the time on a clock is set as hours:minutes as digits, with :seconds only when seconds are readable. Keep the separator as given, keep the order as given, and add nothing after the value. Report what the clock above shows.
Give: 8:48
